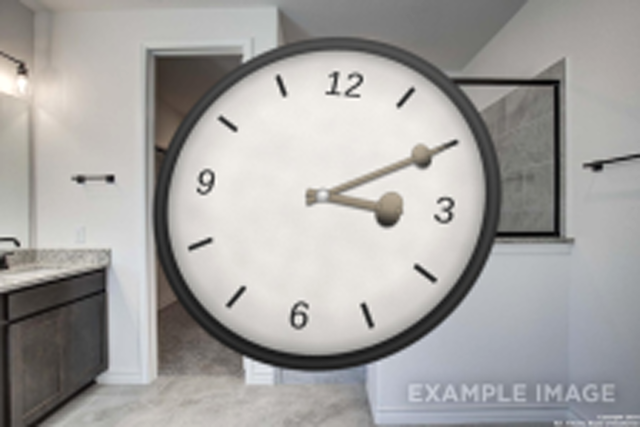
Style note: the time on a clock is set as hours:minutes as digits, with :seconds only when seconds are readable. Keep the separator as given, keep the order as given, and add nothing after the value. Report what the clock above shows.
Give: 3:10
